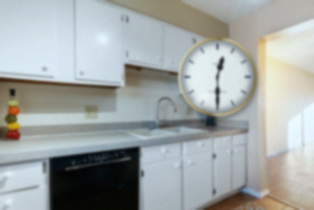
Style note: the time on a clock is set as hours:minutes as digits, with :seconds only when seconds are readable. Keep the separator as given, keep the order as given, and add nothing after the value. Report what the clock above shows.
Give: 12:30
